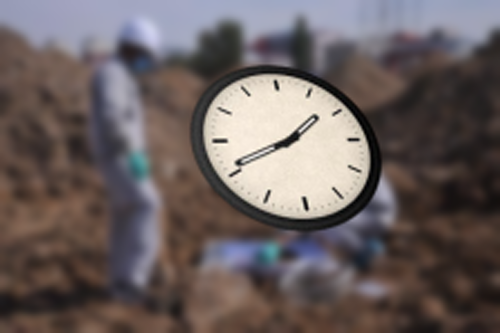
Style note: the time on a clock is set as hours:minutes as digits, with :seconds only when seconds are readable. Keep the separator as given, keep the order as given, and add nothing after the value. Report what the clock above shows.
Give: 1:41
